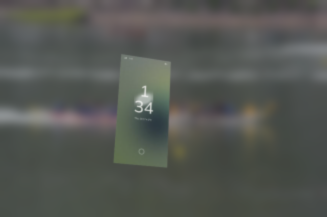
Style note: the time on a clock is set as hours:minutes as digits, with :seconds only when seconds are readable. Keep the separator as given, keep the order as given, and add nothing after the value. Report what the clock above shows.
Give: 1:34
